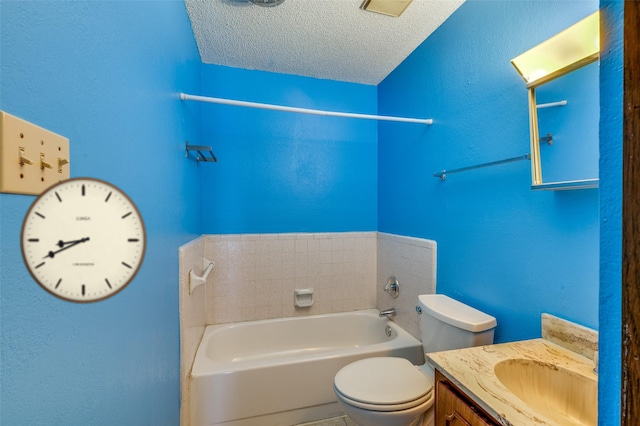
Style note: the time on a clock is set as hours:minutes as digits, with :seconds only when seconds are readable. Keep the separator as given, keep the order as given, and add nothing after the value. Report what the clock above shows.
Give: 8:41
